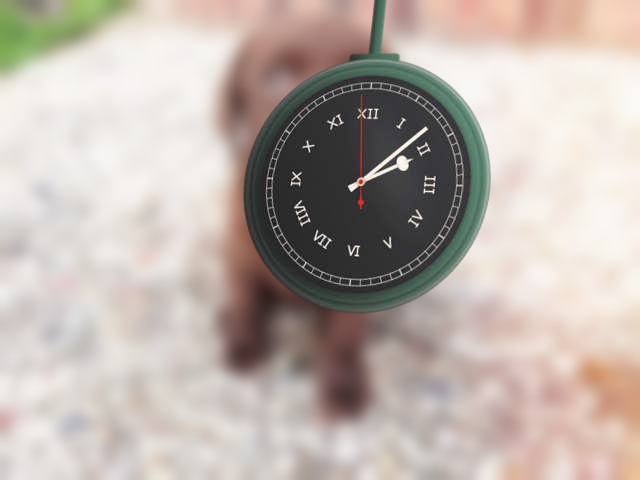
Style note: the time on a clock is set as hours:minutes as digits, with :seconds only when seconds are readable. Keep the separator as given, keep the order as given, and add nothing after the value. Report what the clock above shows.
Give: 2:07:59
